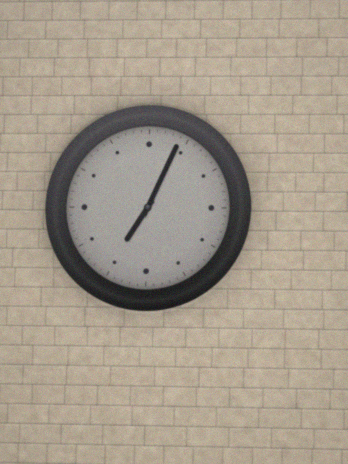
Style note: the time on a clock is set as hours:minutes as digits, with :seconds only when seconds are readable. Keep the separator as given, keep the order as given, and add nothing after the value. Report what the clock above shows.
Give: 7:04
